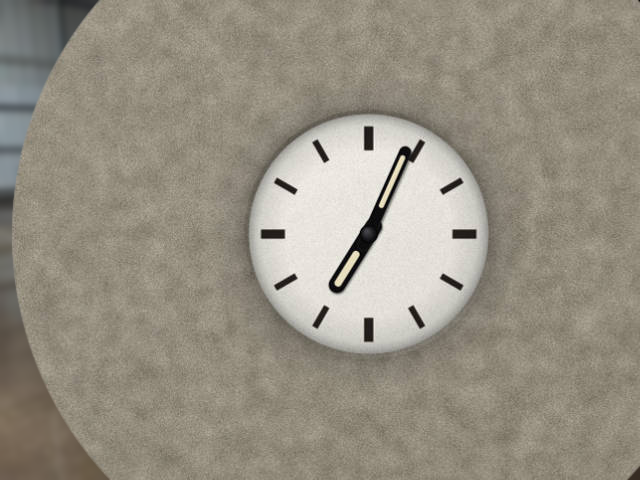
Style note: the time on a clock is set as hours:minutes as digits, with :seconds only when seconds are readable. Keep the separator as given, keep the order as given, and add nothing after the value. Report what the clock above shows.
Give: 7:04
